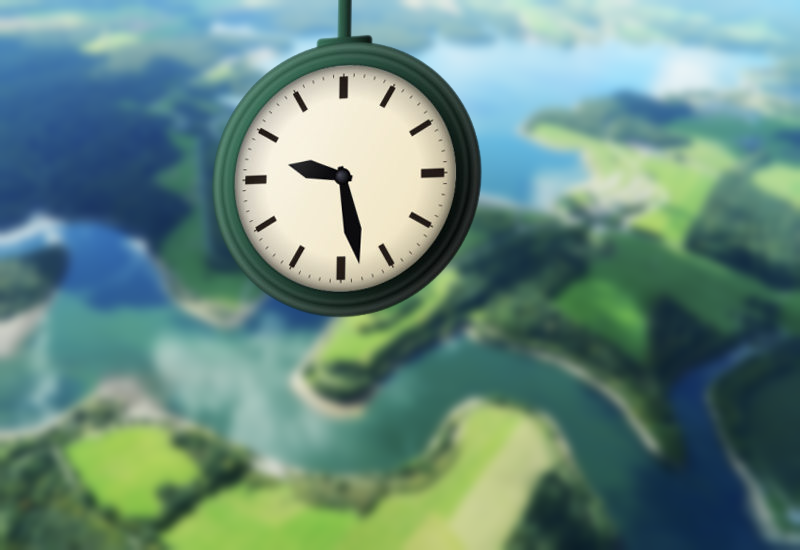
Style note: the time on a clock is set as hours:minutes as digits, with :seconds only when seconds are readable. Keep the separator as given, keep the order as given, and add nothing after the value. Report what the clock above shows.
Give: 9:28
